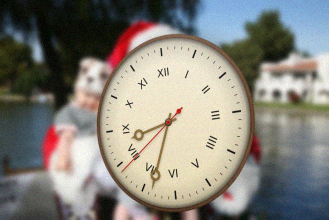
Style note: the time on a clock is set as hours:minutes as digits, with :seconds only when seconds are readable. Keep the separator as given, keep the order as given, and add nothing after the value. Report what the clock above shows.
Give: 8:33:39
